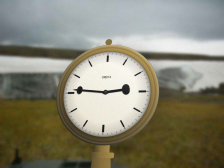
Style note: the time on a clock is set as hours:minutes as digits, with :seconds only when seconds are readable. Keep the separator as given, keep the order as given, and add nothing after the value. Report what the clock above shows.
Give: 2:46
